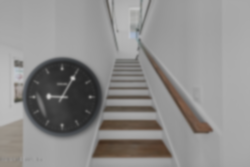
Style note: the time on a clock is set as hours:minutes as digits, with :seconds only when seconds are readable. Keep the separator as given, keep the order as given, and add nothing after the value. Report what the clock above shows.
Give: 9:05
